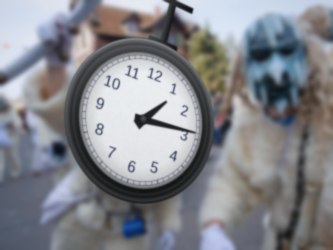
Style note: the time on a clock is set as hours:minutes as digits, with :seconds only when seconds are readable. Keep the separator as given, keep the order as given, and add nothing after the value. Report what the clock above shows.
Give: 1:14
